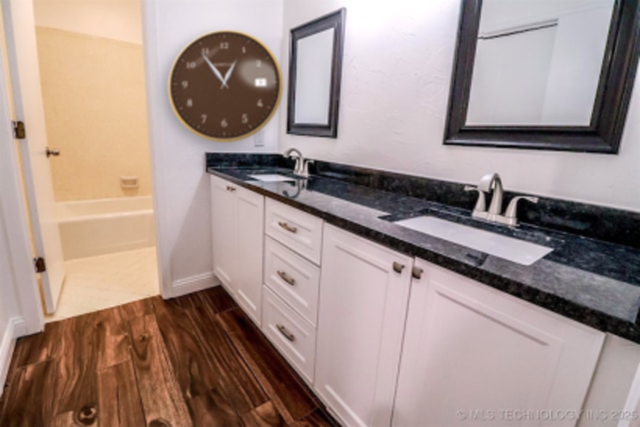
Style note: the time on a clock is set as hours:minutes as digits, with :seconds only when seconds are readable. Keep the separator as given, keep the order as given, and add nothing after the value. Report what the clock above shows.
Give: 12:54
